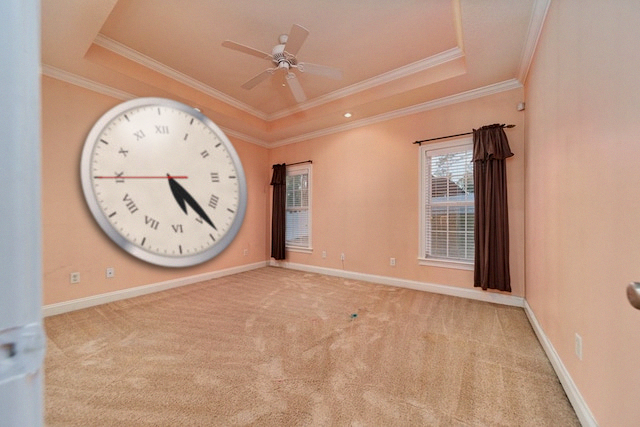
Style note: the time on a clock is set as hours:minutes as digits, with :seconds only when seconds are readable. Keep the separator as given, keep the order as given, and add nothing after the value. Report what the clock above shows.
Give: 5:23:45
